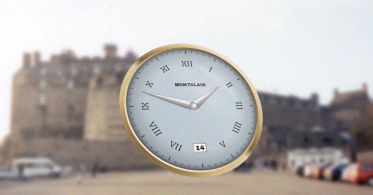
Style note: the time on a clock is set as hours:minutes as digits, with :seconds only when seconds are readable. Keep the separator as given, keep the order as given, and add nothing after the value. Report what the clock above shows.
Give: 1:48
